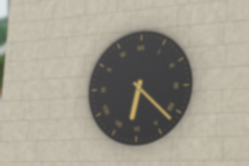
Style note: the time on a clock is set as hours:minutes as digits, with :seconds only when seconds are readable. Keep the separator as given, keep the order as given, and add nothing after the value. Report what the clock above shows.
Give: 6:22
